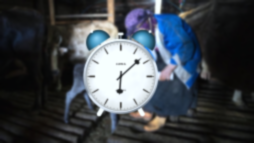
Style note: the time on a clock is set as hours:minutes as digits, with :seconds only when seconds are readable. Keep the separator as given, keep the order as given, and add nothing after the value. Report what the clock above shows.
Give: 6:08
